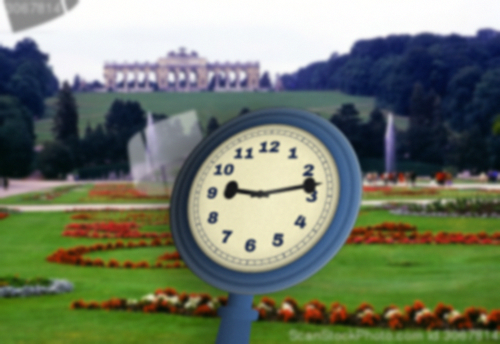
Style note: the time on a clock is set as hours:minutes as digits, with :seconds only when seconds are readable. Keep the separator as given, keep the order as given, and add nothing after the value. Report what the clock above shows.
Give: 9:13
